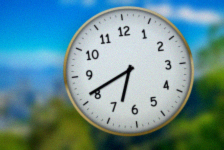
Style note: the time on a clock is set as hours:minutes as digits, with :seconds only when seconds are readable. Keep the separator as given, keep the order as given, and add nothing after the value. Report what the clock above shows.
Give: 6:41
